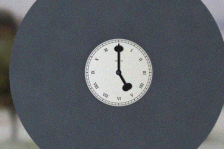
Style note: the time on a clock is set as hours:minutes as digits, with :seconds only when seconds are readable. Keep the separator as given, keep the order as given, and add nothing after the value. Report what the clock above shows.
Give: 5:00
